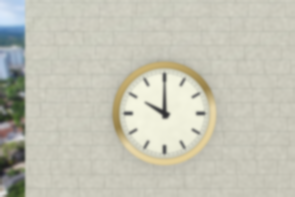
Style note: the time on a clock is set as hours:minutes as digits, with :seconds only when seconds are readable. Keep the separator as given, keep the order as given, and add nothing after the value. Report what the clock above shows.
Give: 10:00
